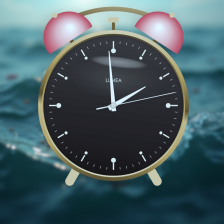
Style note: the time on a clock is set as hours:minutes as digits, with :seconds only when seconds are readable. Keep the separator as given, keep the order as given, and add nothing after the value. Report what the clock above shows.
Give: 1:59:13
